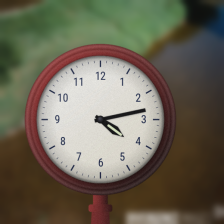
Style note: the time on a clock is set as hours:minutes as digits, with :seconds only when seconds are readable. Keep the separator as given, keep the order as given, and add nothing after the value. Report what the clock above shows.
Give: 4:13
